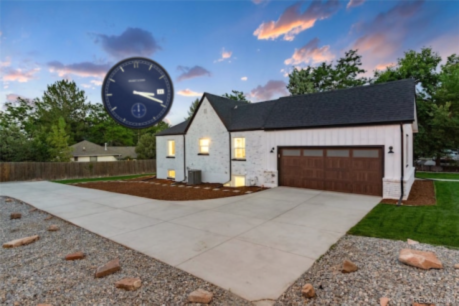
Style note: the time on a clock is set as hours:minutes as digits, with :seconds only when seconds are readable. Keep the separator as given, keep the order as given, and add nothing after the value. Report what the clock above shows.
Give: 3:19
